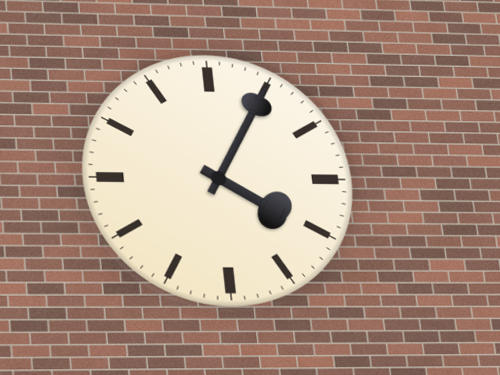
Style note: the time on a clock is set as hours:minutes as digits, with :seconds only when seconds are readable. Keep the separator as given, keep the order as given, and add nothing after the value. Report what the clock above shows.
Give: 4:05
